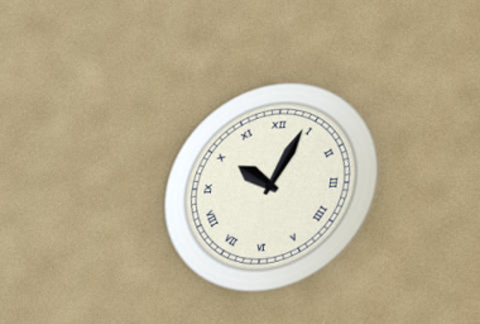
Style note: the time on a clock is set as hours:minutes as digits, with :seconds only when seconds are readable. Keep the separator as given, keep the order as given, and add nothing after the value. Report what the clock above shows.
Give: 10:04
